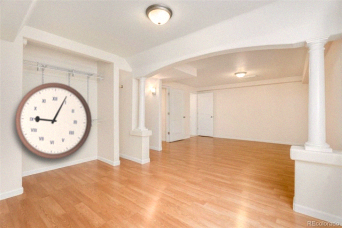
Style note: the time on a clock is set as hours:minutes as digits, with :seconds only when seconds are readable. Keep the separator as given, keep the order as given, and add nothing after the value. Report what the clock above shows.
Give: 9:04
